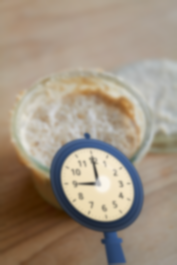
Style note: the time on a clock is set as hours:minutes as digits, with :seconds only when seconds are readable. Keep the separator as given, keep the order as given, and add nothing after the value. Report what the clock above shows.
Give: 9:00
